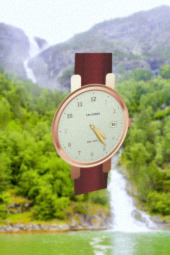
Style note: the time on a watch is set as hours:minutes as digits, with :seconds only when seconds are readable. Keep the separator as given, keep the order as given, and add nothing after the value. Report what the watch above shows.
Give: 4:24
